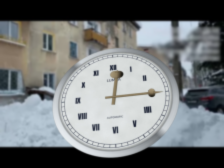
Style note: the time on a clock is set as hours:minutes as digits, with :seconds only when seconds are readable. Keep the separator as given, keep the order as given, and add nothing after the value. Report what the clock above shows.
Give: 12:15
